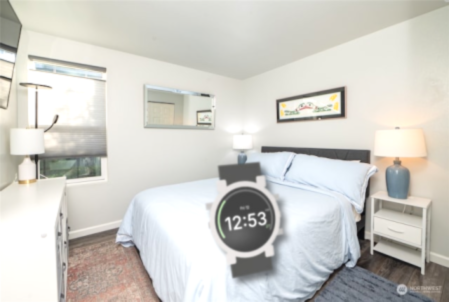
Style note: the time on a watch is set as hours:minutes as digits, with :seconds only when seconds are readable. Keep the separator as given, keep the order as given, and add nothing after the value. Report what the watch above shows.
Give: 12:53
